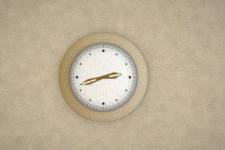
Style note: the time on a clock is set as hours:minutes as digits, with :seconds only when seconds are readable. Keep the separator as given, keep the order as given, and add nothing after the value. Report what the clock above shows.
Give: 2:42
